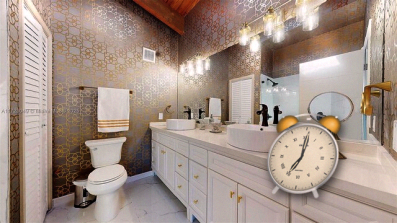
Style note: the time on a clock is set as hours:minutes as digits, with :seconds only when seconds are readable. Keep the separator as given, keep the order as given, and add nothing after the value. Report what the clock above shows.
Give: 7:01
